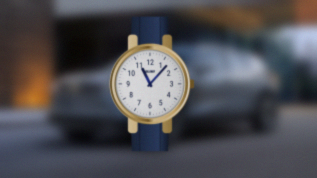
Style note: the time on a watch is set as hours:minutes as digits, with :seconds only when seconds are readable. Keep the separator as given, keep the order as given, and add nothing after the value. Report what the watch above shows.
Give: 11:07
